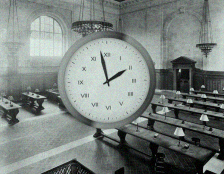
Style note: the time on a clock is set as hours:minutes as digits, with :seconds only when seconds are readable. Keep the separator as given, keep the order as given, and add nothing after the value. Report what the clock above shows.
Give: 1:58
